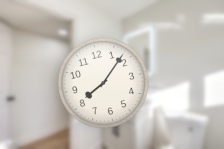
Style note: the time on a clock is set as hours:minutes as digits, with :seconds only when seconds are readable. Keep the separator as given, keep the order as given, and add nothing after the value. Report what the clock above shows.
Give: 8:08
